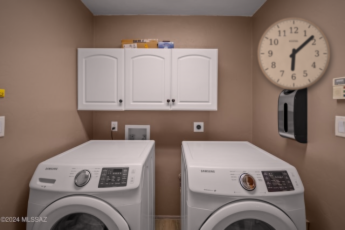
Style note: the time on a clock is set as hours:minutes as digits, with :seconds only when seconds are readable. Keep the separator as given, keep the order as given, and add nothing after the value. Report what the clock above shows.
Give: 6:08
